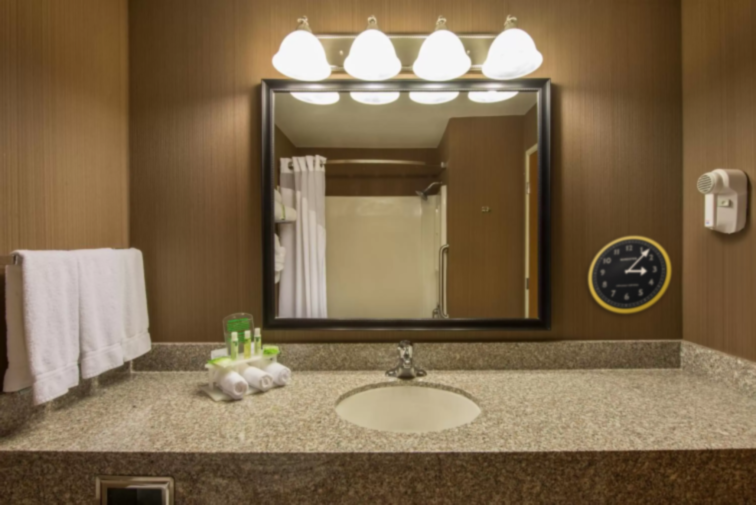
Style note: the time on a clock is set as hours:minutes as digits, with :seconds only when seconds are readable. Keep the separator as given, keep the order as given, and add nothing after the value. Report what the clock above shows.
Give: 3:07
